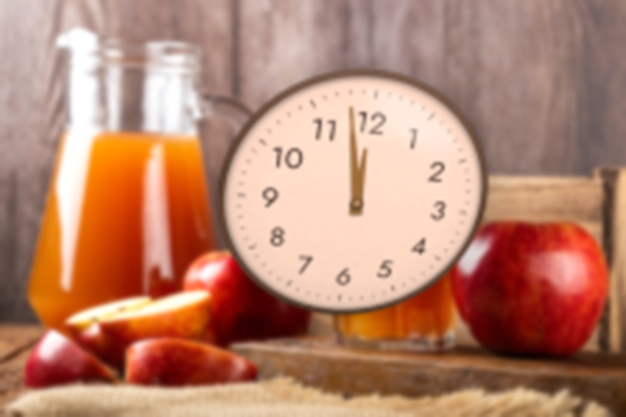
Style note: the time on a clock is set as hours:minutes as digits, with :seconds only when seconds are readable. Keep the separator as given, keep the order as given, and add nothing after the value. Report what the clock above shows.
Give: 11:58
